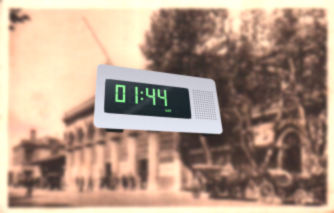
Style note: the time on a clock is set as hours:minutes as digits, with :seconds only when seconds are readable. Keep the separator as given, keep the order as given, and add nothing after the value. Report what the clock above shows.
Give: 1:44
